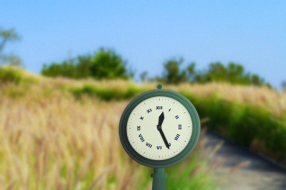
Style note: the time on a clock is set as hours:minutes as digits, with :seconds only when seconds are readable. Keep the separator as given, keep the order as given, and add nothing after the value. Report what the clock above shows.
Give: 12:26
